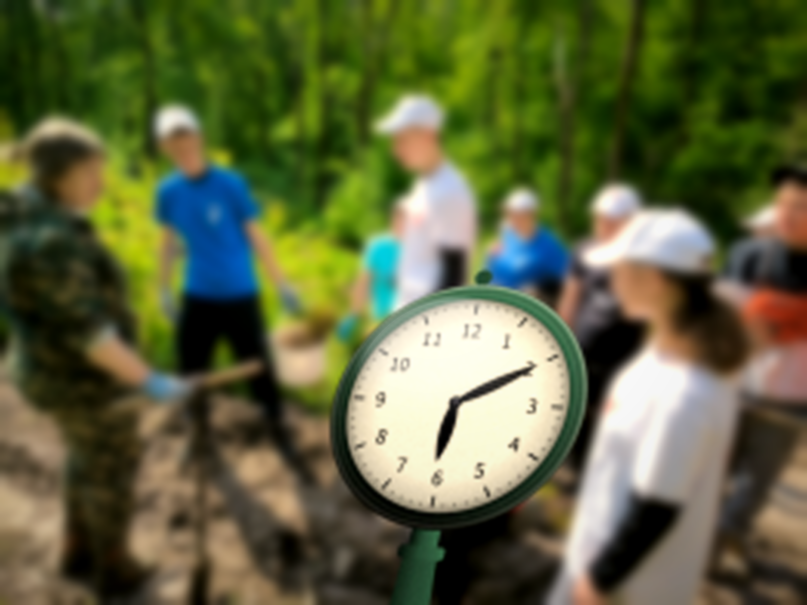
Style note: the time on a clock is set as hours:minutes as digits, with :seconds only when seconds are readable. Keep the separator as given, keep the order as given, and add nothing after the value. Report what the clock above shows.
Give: 6:10
